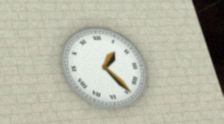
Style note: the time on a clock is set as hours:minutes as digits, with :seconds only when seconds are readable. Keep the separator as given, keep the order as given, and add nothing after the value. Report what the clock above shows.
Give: 1:24
